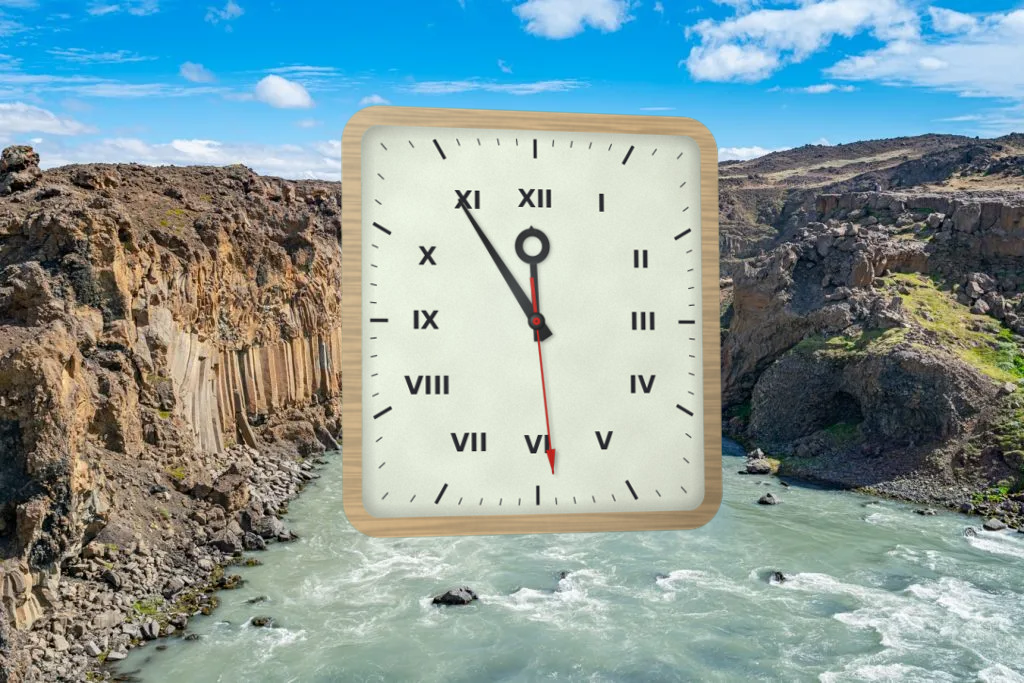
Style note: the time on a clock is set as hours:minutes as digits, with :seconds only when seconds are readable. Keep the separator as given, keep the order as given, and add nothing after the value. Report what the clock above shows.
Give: 11:54:29
